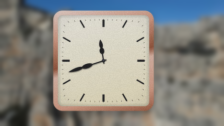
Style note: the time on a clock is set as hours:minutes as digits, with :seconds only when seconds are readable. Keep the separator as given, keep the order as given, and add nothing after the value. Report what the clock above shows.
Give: 11:42
